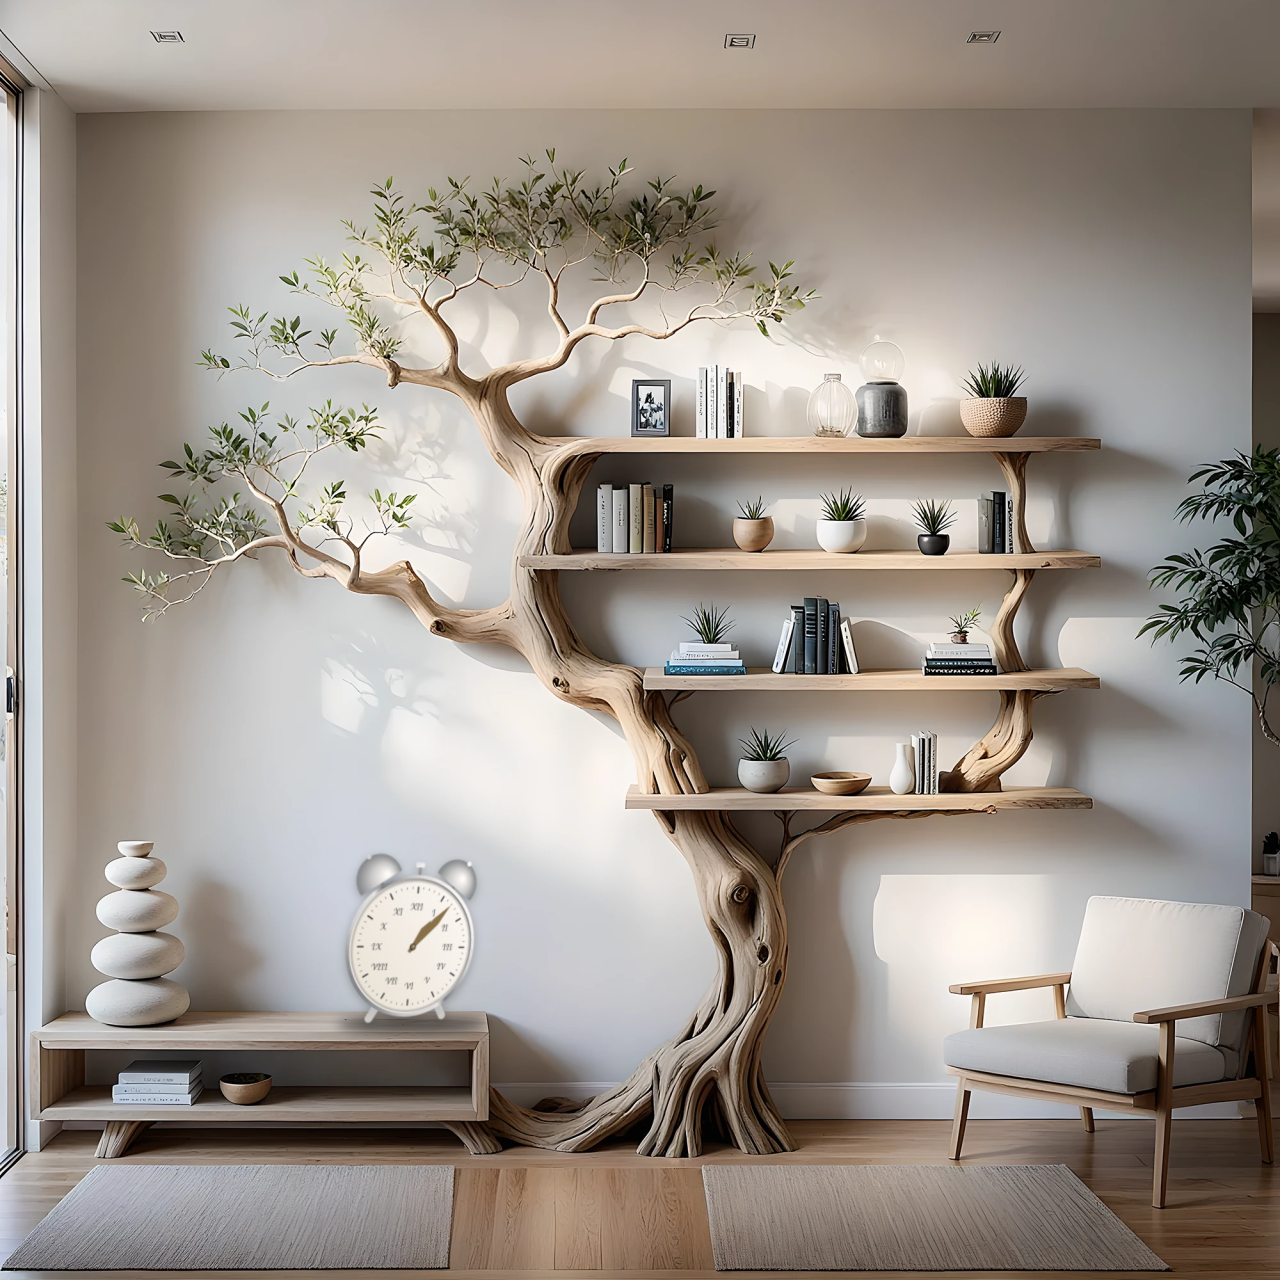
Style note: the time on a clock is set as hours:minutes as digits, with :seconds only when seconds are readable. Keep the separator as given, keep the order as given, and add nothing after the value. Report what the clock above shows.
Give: 1:07
